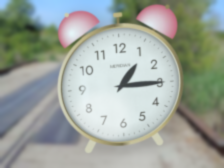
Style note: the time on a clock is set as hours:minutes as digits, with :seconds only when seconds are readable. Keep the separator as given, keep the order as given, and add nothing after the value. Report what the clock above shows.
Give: 1:15
